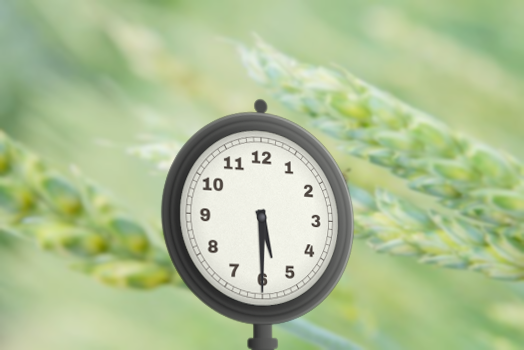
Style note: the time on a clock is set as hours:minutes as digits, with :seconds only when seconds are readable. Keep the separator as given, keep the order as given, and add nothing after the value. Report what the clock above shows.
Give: 5:30
